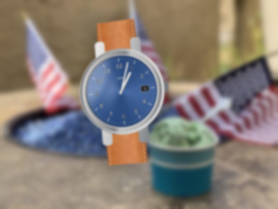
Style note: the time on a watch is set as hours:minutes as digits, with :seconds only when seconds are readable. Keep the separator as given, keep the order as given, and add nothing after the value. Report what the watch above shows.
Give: 1:03
